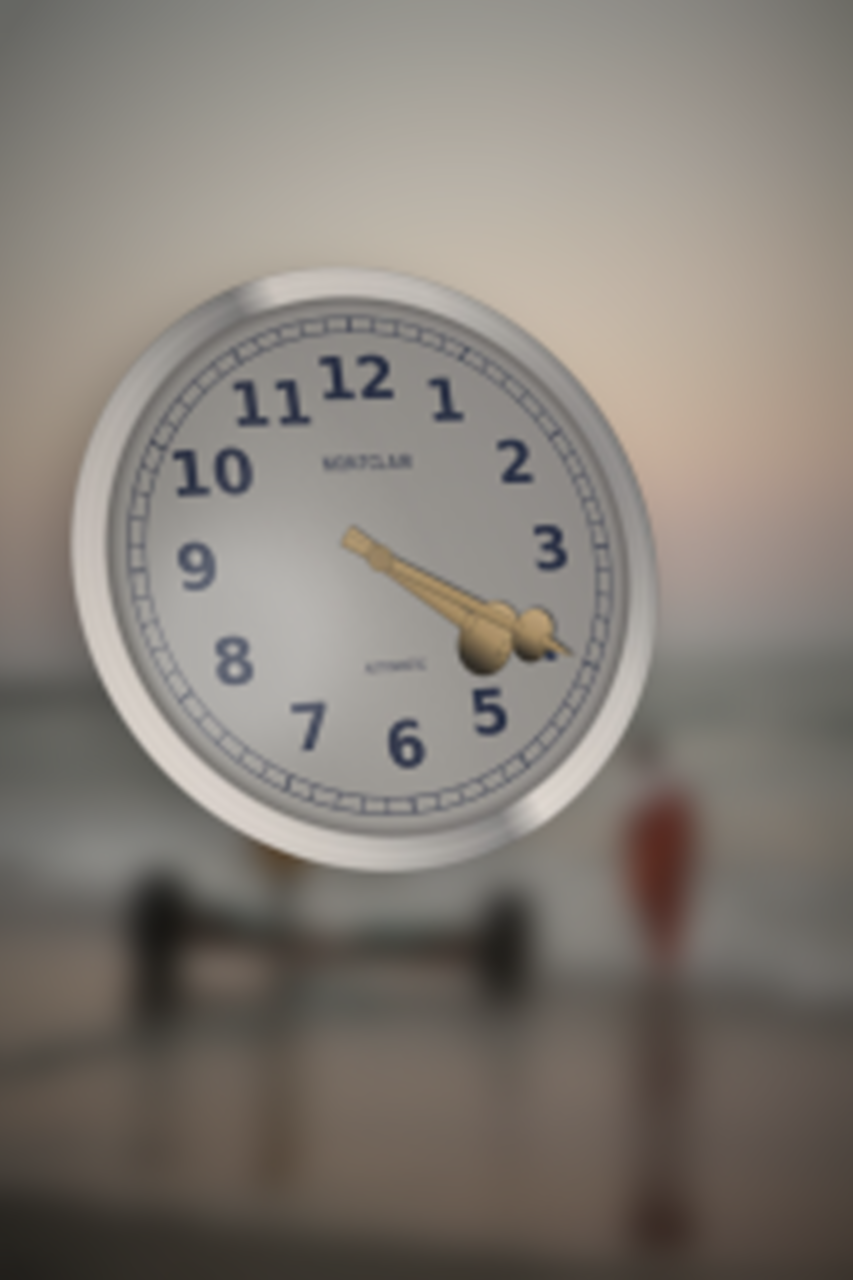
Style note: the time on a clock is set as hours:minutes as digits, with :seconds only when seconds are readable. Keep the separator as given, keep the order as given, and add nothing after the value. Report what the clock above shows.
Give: 4:20
